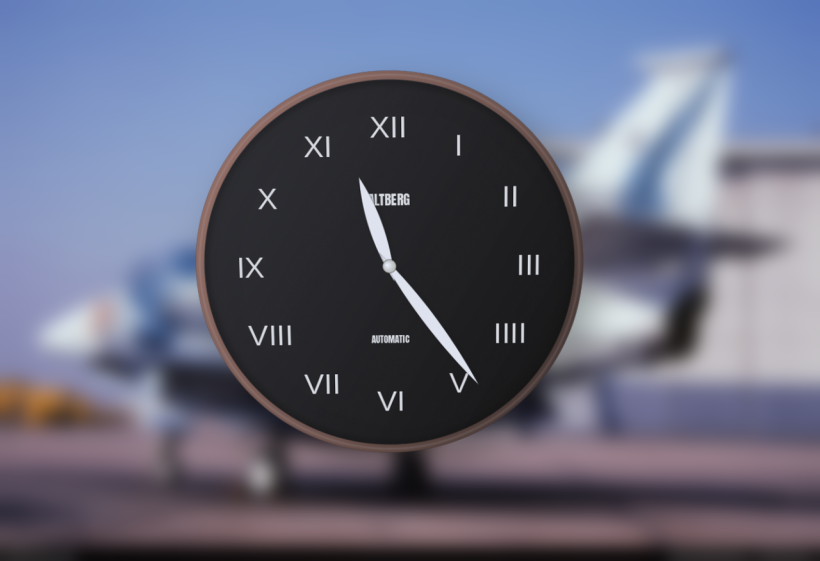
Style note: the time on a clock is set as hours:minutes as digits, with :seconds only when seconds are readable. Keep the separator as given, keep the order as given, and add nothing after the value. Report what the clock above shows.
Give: 11:24
